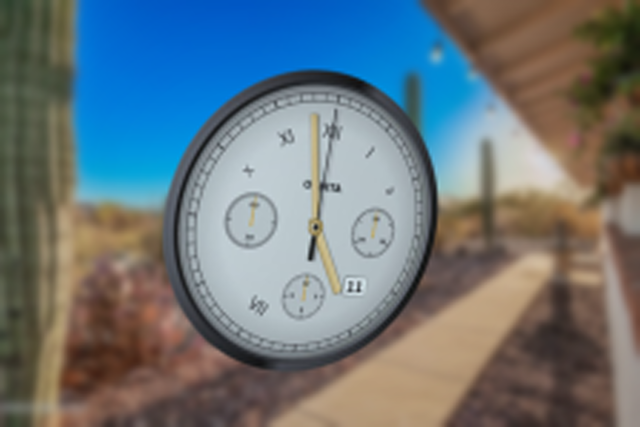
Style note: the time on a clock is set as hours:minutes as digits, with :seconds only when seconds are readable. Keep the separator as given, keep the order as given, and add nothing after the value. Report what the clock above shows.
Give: 4:58
